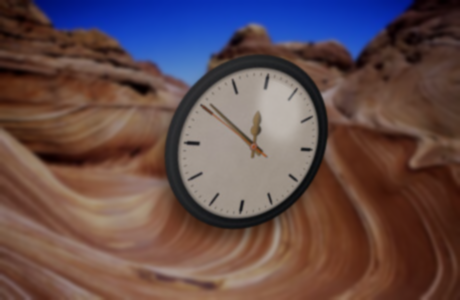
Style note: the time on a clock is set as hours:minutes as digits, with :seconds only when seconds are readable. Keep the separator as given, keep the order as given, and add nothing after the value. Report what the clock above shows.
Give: 11:50:50
